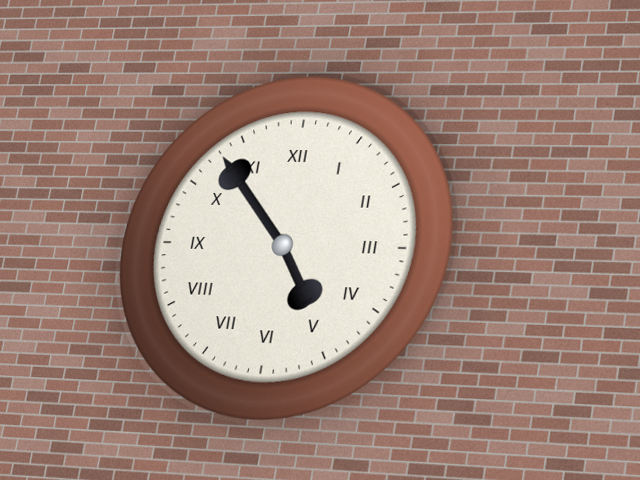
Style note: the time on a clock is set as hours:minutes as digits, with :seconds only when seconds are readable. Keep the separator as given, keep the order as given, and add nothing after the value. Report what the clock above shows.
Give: 4:53
